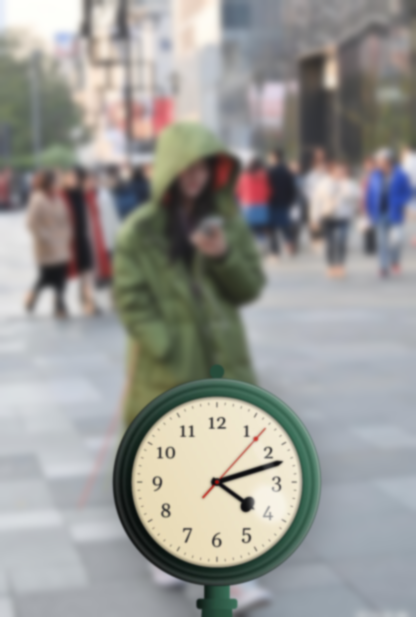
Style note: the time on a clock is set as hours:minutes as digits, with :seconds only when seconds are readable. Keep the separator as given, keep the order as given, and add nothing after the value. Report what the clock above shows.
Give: 4:12:07
